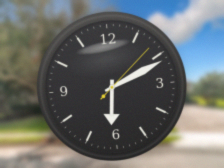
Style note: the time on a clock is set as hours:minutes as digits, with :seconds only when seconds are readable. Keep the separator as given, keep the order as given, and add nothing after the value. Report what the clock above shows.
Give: 6:11:08
